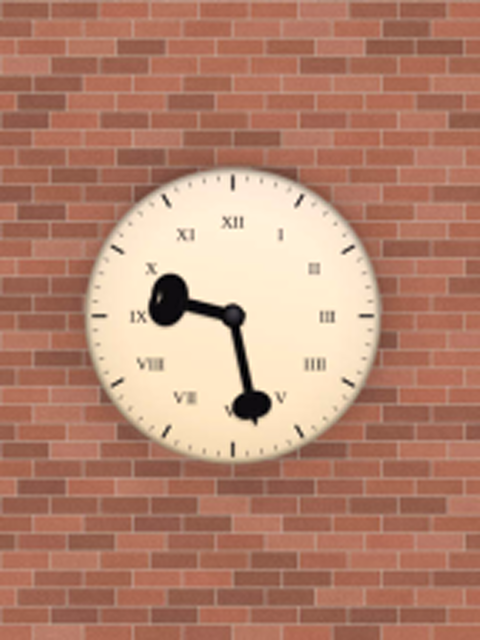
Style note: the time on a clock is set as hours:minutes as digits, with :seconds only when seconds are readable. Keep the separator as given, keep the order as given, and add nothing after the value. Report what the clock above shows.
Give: 9:28
